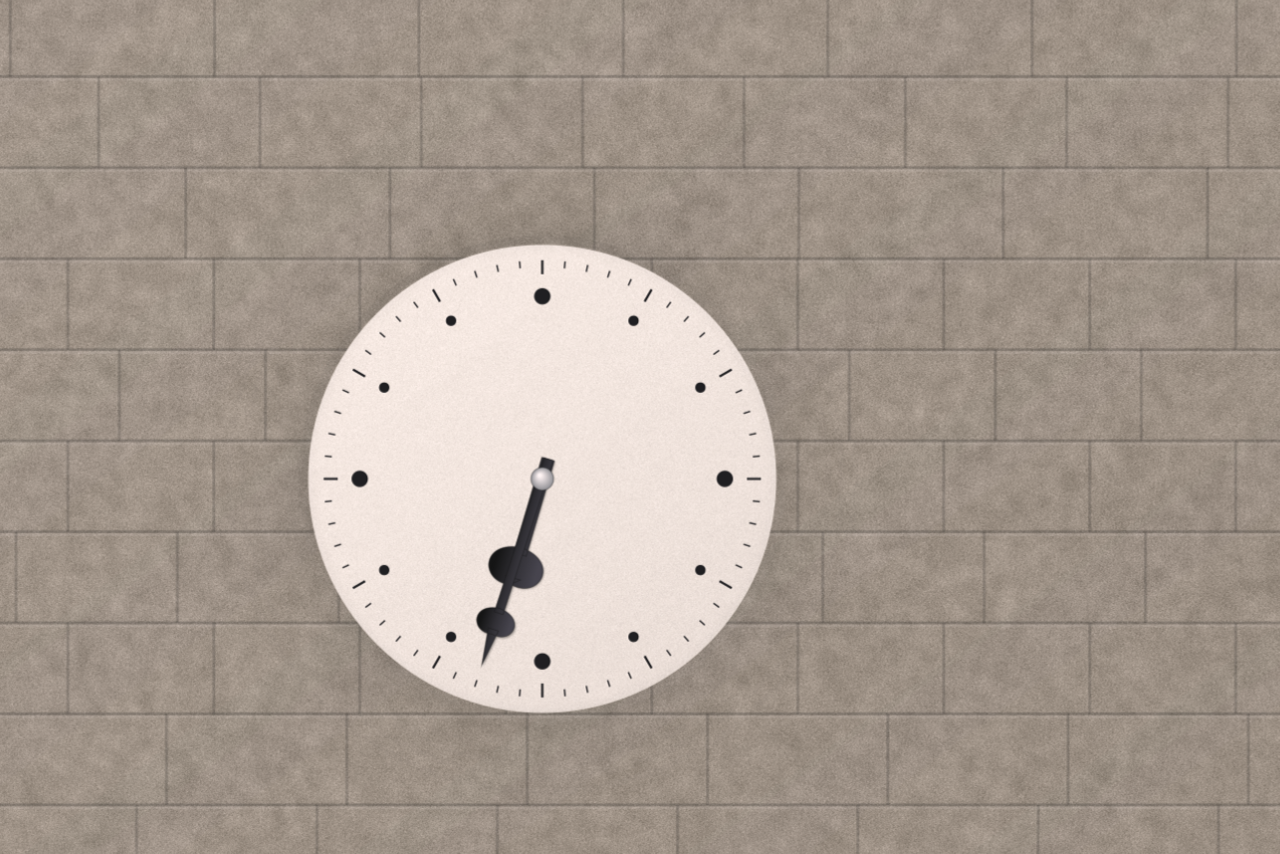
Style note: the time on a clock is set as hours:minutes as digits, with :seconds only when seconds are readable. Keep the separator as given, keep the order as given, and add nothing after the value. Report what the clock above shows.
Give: 6:33
